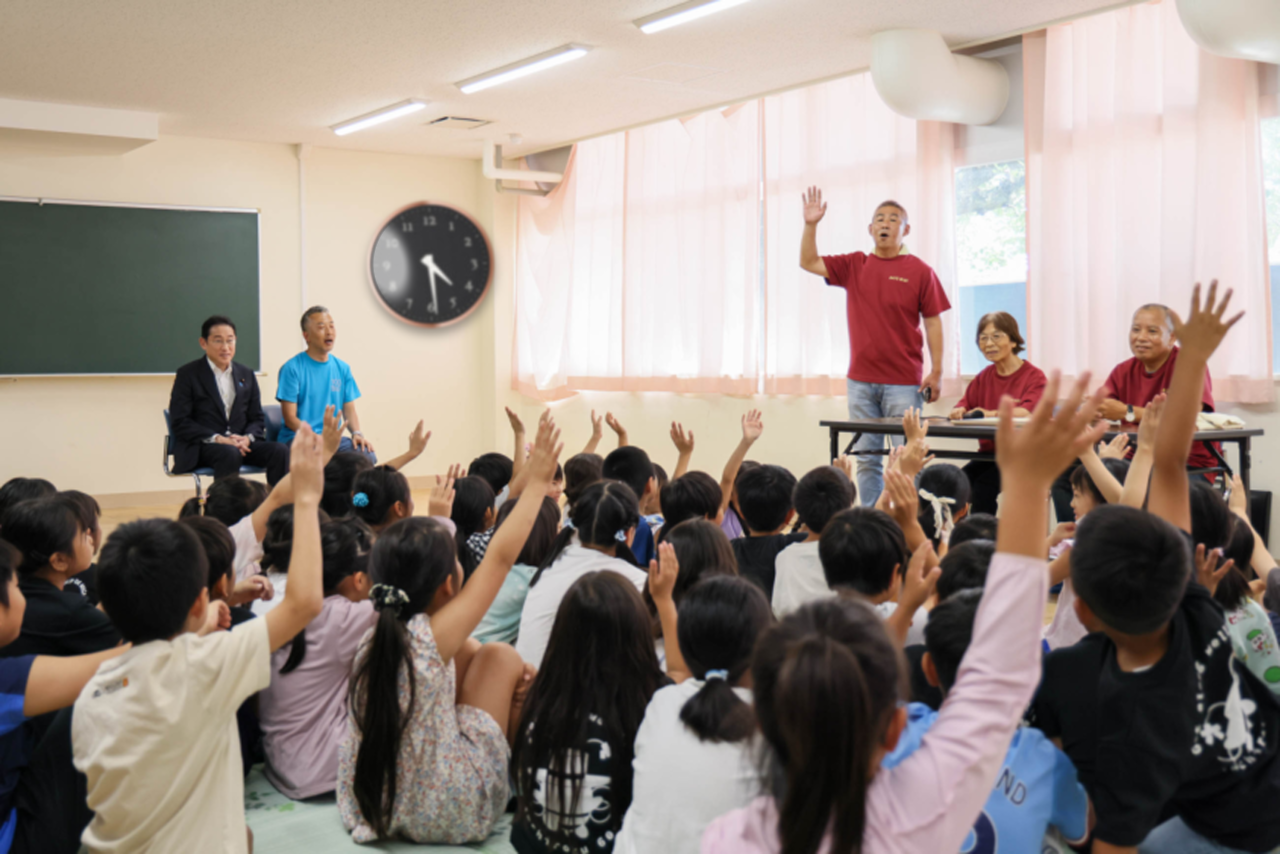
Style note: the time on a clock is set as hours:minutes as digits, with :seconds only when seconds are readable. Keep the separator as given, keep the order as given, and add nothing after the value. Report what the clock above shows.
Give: 4:29
